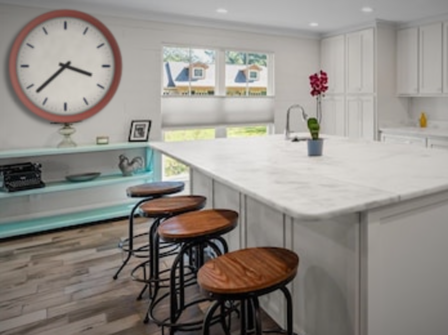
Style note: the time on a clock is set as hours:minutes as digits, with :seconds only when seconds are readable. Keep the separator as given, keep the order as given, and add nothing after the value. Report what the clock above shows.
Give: 3:38
